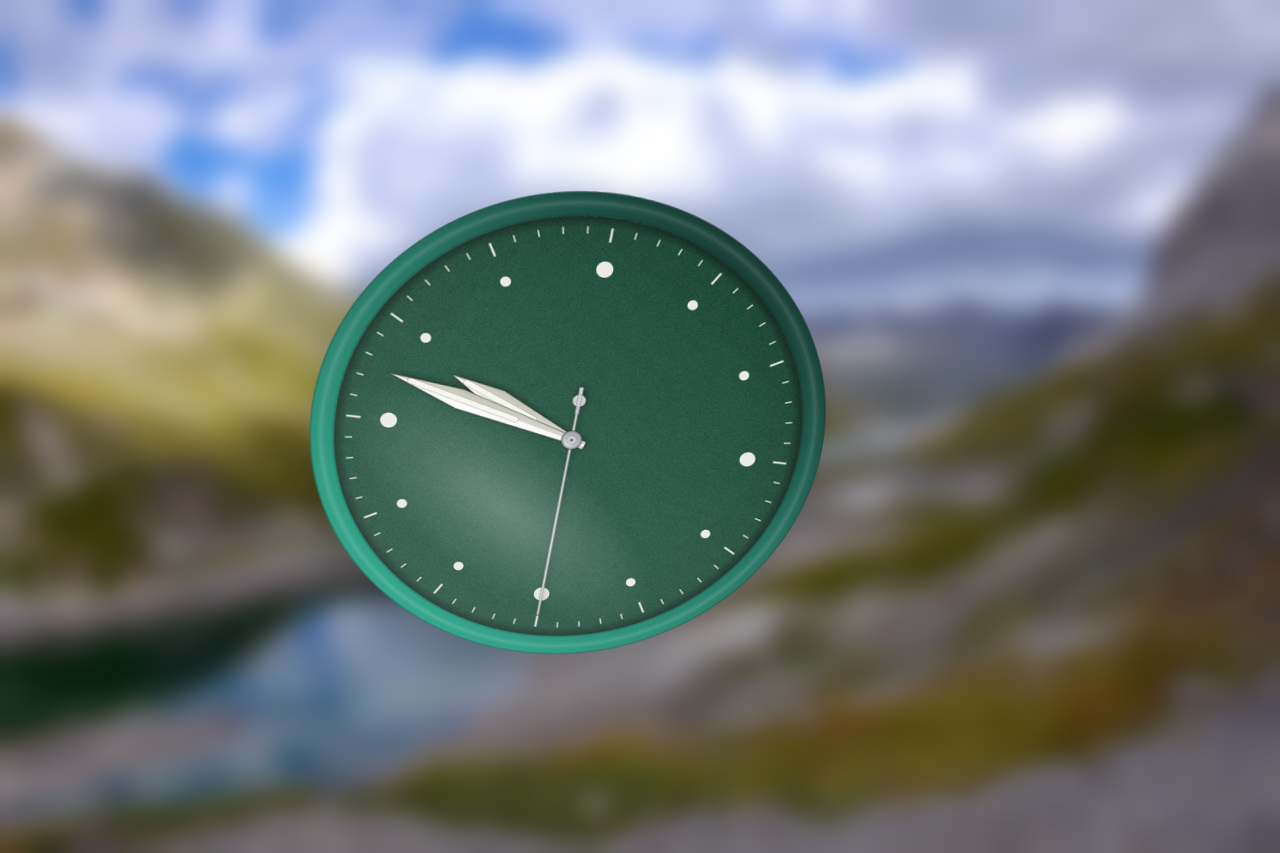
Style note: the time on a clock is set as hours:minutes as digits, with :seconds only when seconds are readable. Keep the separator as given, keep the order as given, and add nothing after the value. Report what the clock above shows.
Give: 9:47:30
